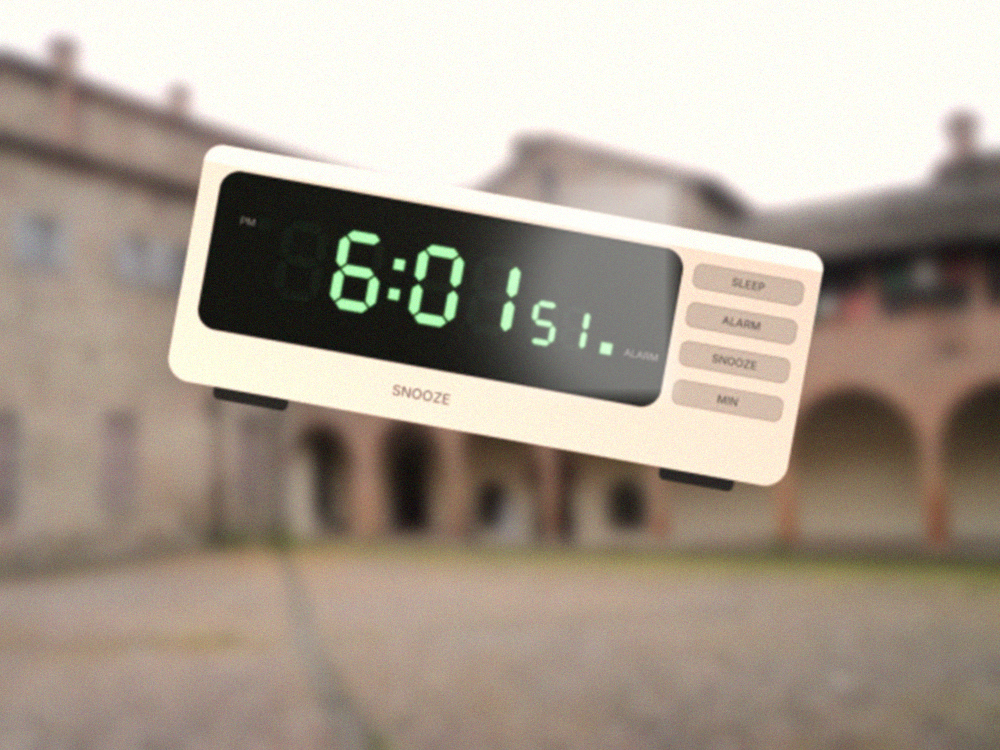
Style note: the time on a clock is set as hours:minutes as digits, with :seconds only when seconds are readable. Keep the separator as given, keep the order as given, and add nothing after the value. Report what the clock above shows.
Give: 6:01:51
